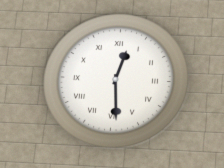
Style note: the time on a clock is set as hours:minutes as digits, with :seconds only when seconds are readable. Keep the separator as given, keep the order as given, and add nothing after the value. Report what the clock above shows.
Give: 12:29
